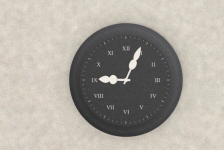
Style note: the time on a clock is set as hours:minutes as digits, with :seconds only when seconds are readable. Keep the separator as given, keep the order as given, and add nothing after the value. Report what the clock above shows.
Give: 9:04
